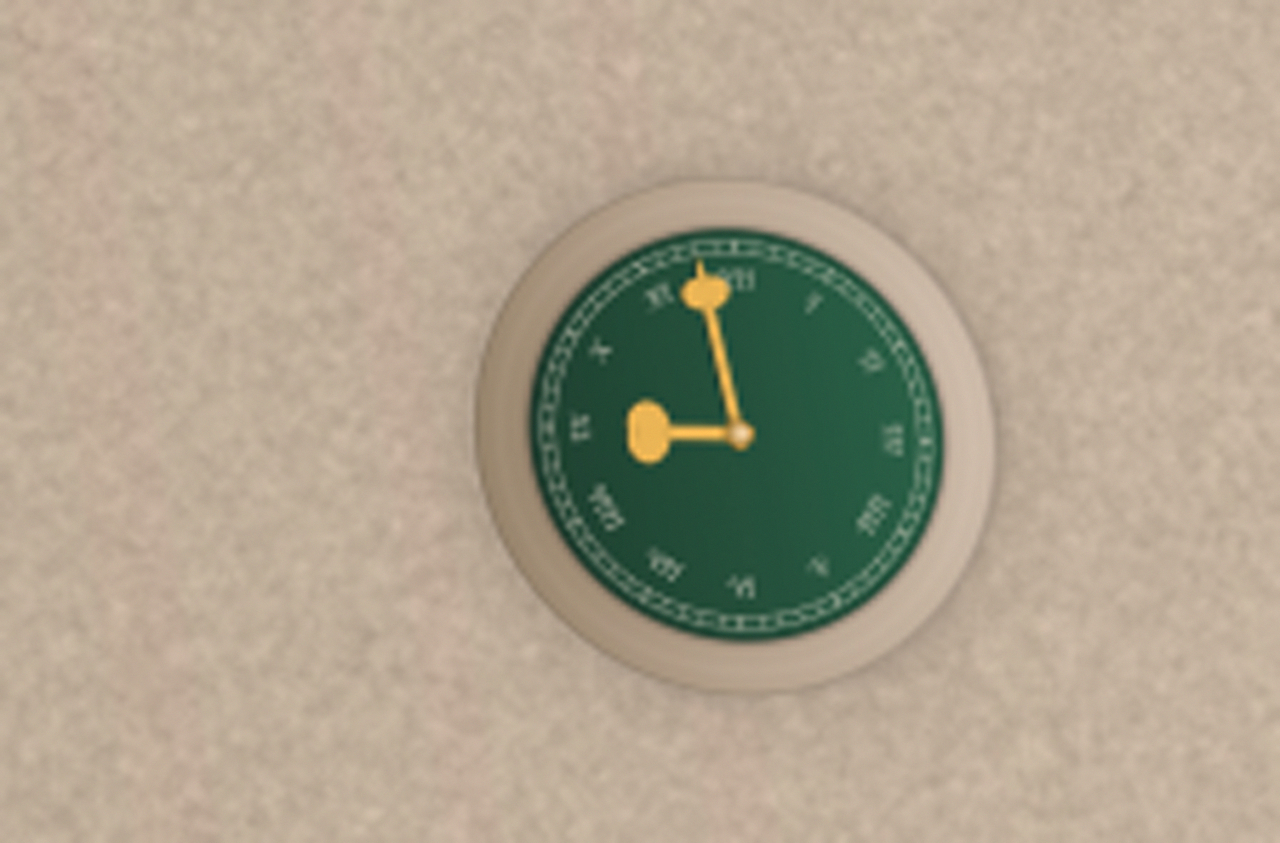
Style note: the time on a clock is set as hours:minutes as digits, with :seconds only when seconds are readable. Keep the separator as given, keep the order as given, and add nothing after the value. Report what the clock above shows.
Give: 8:58
